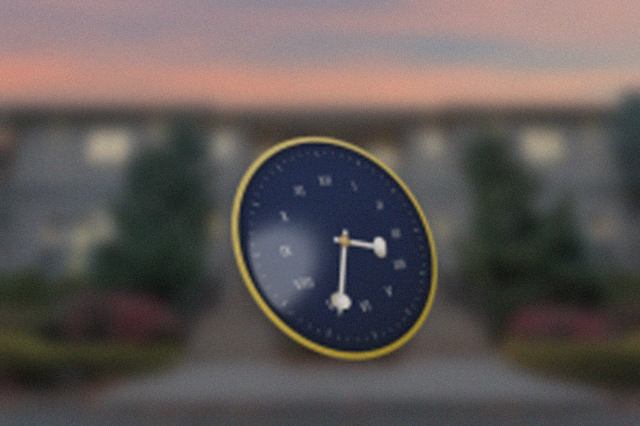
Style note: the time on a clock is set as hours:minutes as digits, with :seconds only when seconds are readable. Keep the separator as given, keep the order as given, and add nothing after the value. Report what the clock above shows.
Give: 3:34
